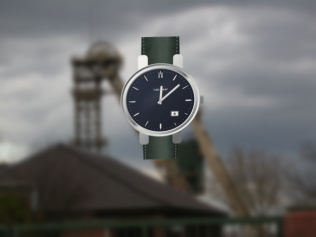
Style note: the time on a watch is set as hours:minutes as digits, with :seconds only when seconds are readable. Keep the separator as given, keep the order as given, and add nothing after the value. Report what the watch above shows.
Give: 12:08
